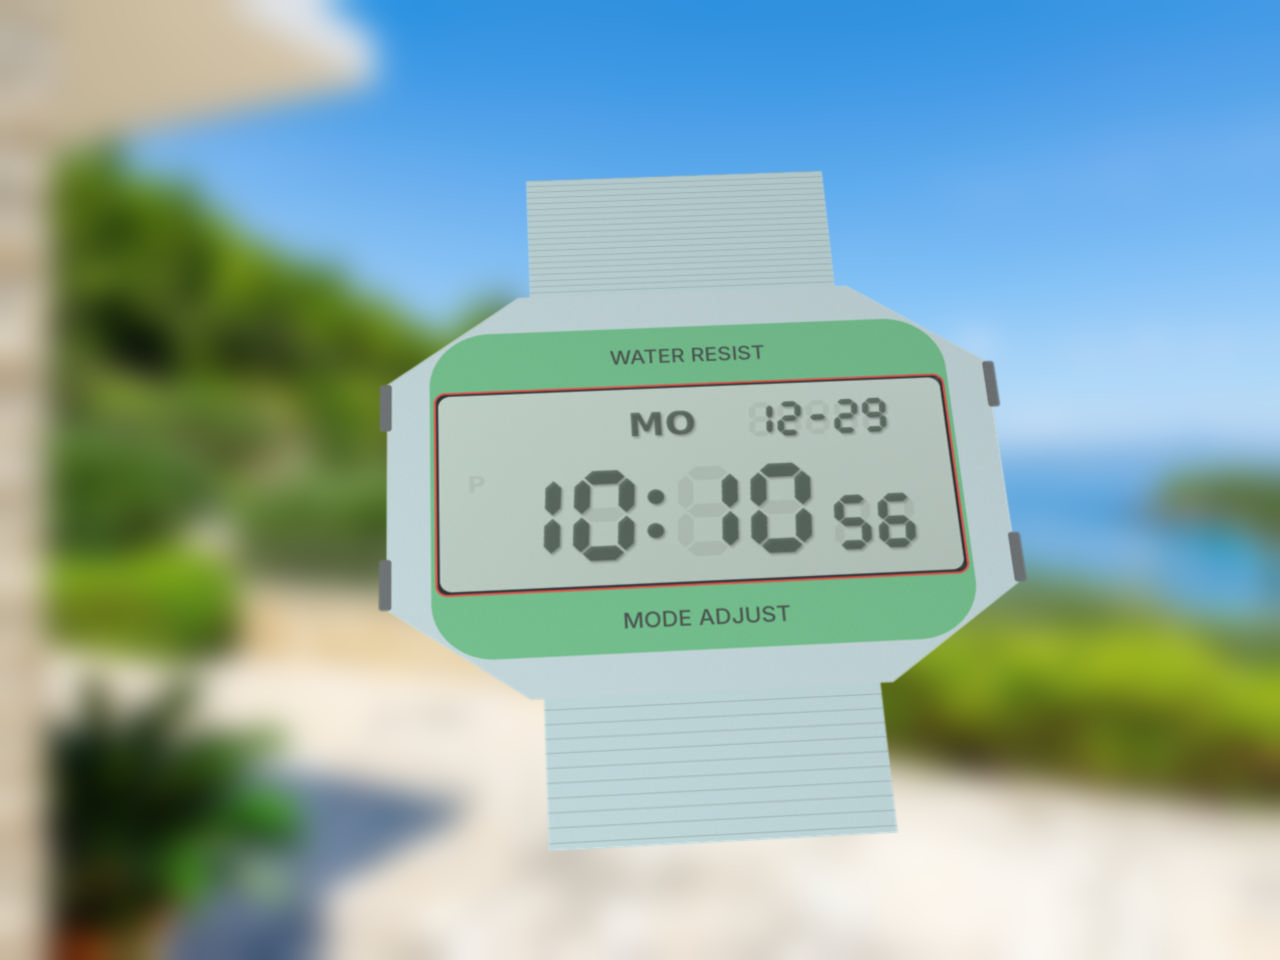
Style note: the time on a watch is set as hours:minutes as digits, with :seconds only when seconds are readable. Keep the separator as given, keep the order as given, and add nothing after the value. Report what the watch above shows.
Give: 10:10:56
